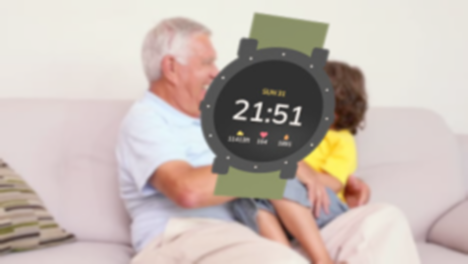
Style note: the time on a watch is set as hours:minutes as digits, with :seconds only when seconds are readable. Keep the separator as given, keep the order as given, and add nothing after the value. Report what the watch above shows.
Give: 21:51
